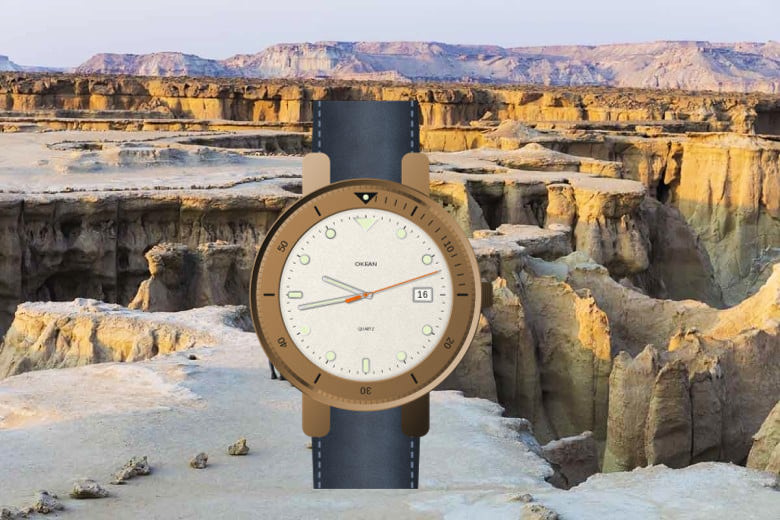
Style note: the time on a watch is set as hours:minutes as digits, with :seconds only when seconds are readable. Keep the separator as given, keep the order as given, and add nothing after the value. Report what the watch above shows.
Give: 9:43:12
